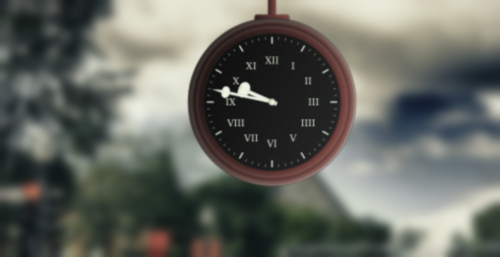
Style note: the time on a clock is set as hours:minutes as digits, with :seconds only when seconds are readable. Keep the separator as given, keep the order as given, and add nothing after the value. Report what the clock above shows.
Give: 9:47
